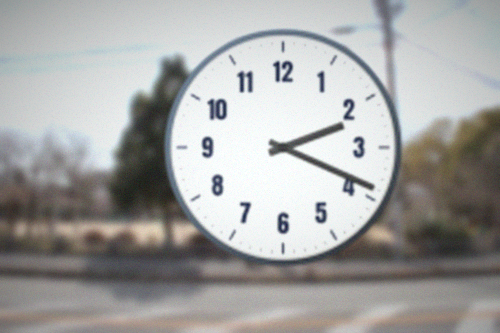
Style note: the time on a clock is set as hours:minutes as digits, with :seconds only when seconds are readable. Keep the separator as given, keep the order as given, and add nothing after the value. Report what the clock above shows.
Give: 2:19
